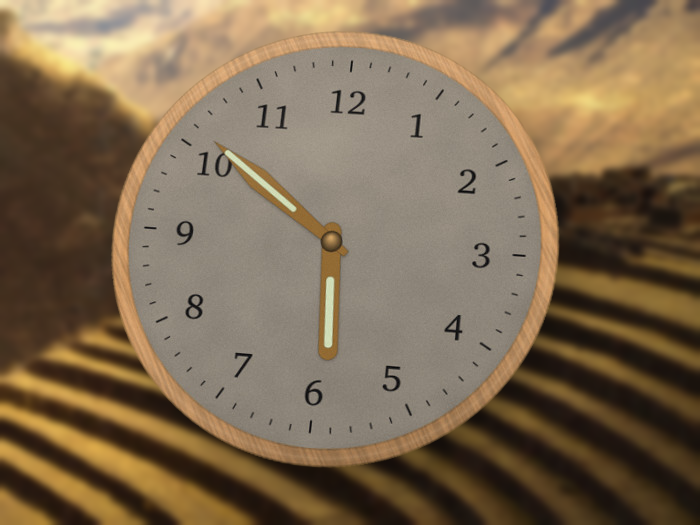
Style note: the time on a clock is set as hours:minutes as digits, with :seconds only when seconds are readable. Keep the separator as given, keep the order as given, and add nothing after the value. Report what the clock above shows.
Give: 5:51
